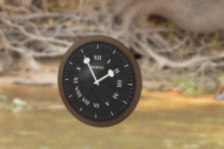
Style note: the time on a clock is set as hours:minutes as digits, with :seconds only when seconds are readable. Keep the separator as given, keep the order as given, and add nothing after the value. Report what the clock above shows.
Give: 1:55
